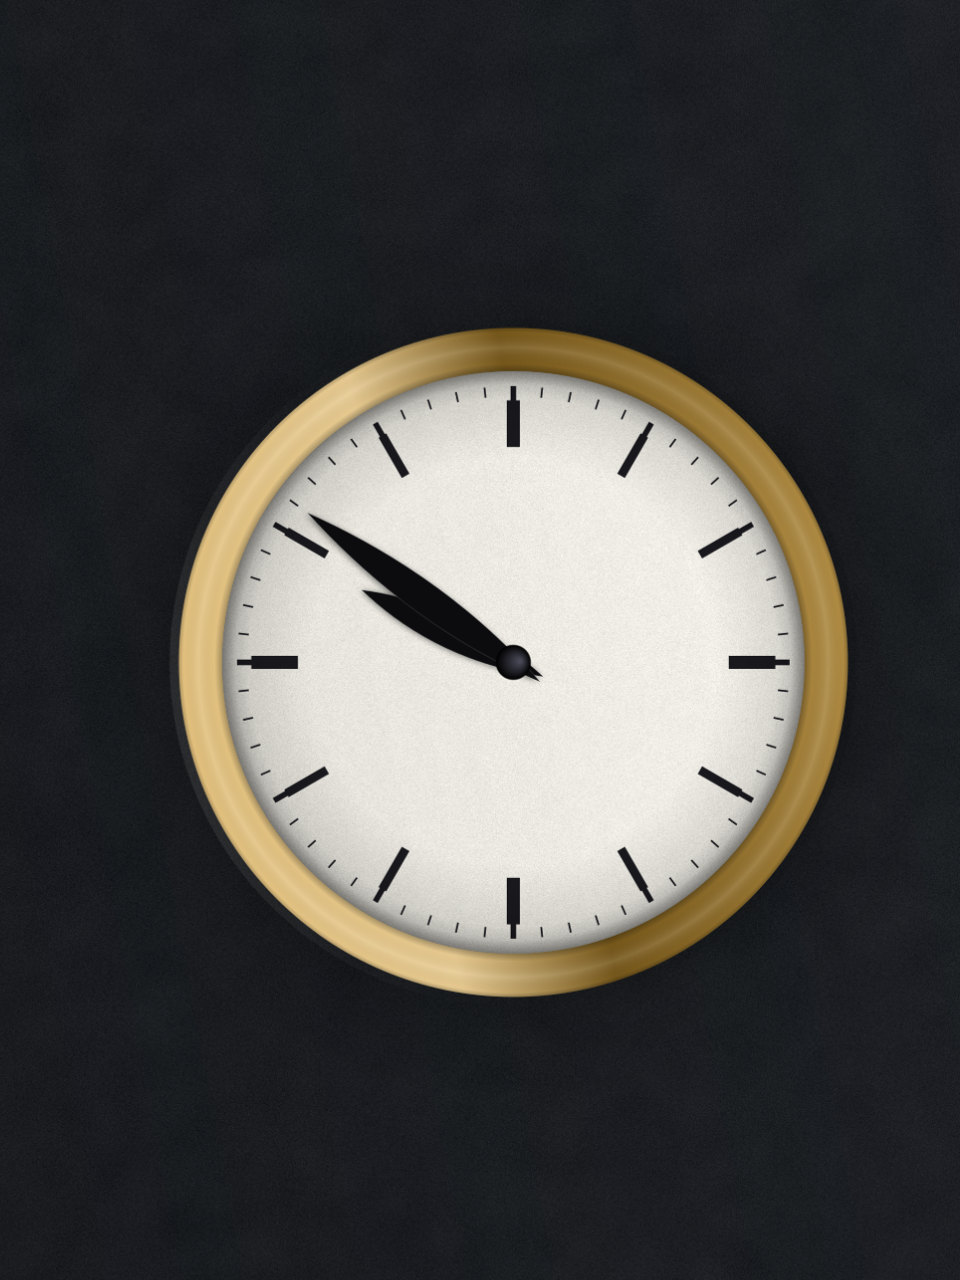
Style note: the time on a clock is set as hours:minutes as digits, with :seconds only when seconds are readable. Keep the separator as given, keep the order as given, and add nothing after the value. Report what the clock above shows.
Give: 9:51
